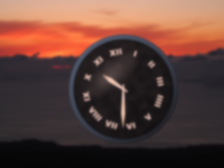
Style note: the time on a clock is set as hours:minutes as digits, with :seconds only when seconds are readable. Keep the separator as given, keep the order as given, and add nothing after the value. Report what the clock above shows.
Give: 10:32
